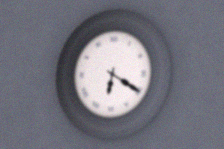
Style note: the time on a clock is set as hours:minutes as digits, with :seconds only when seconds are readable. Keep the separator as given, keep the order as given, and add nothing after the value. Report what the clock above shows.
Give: 6:20
